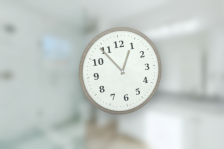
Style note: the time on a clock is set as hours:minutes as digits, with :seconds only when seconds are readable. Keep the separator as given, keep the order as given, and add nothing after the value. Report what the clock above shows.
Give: 12:54
